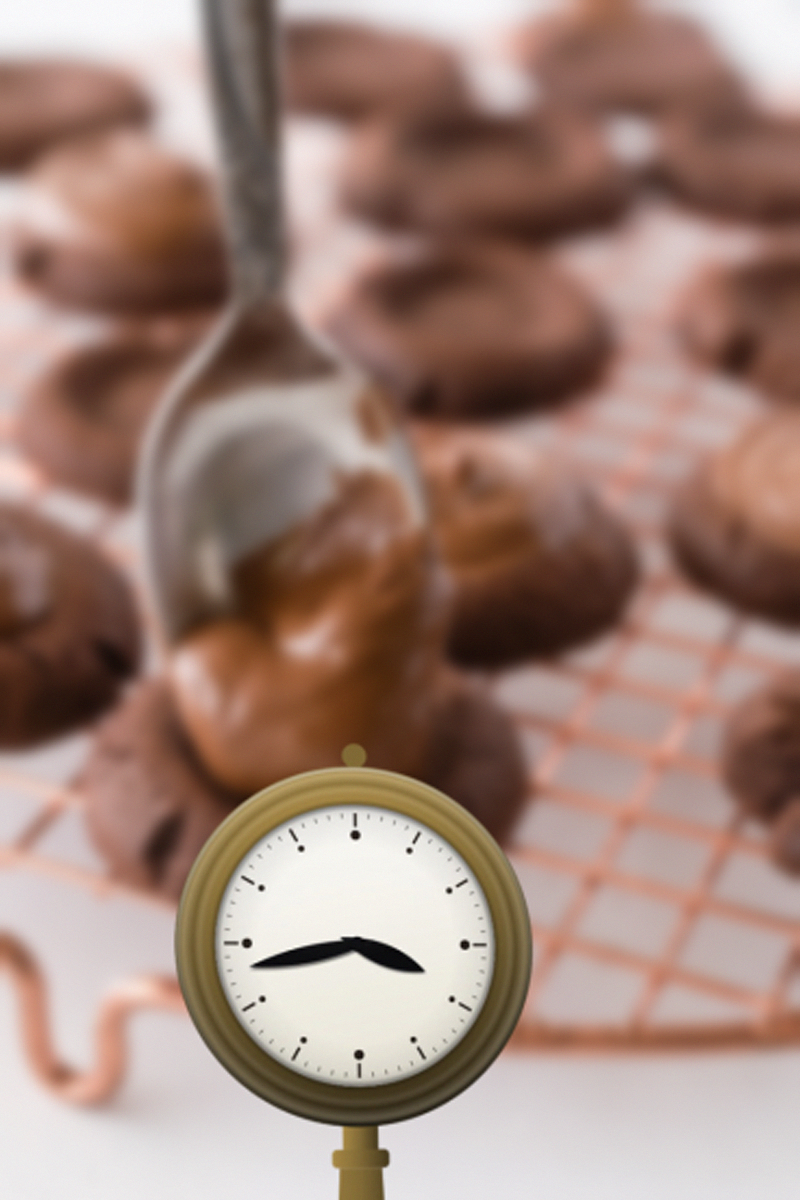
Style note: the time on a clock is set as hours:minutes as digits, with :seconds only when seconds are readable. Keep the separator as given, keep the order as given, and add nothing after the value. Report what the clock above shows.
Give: 3:43
